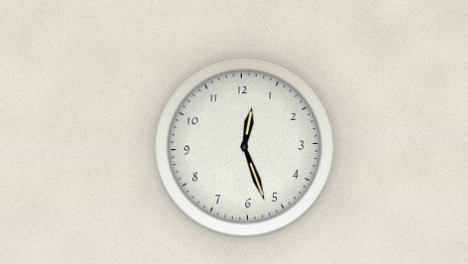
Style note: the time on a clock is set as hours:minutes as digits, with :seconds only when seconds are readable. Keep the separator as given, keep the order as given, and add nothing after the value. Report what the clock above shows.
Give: 12:27
